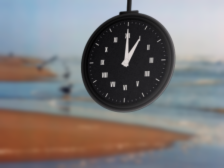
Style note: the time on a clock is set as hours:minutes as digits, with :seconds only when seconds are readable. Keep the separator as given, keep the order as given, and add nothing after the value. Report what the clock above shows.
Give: 1:00
